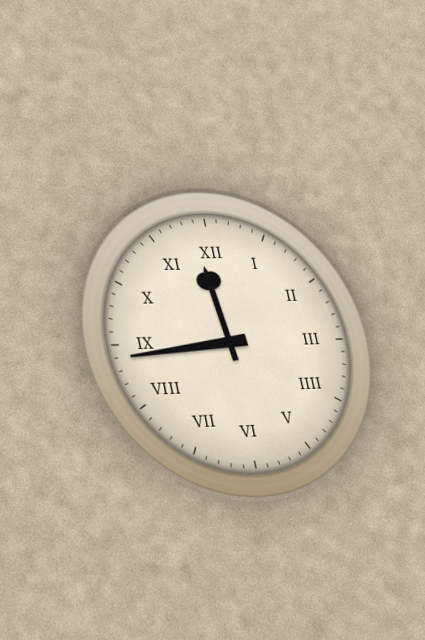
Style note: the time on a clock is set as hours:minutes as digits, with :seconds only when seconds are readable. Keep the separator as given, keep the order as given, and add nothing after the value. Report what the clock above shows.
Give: 11:44
